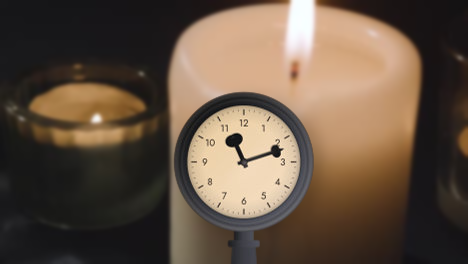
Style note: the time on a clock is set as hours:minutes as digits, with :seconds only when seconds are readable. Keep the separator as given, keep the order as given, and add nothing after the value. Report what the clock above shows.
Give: 11:12
